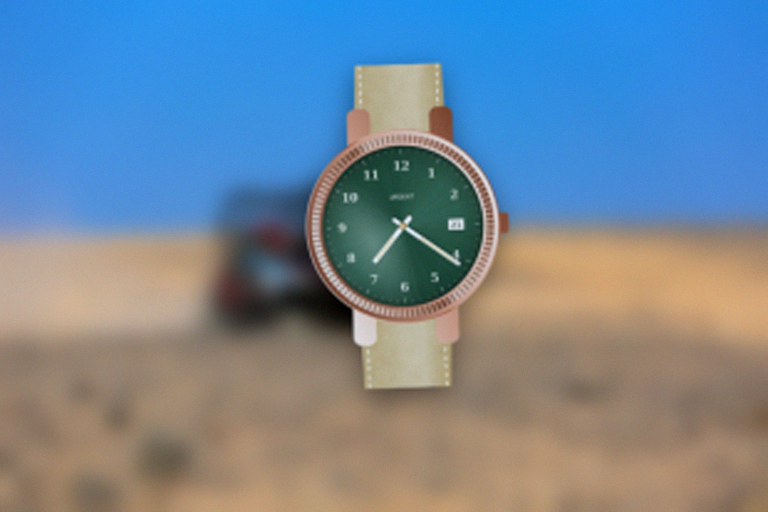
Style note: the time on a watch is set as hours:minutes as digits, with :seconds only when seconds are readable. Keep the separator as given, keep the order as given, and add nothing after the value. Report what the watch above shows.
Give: 7:21
